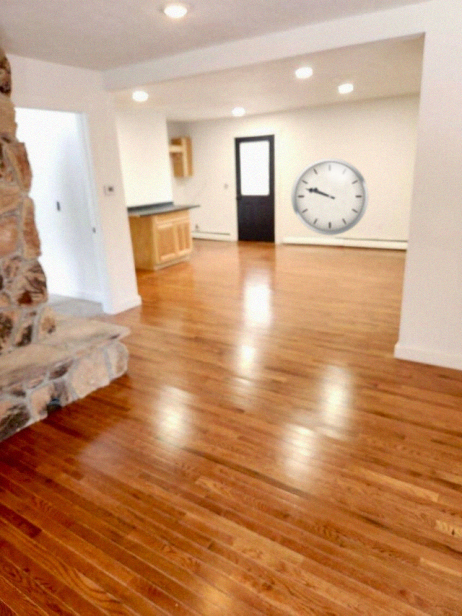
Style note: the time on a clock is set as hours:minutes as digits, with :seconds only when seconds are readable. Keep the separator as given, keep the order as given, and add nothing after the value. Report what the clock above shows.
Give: 9:48
